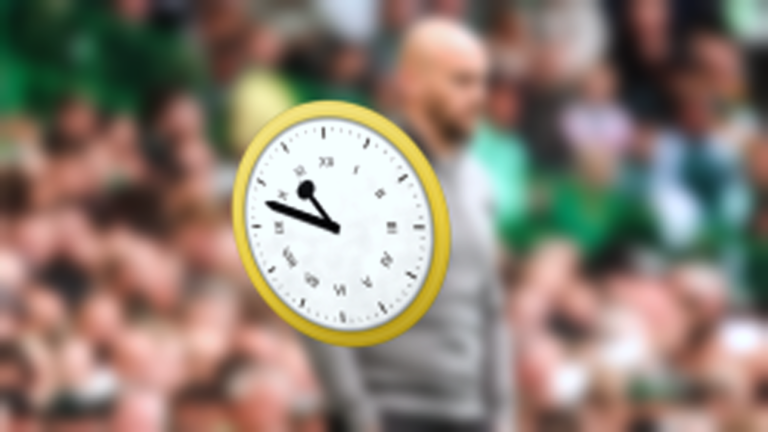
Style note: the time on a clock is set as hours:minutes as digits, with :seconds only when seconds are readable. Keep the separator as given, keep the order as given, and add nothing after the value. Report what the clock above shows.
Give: 10:48
